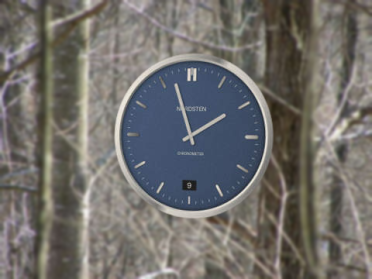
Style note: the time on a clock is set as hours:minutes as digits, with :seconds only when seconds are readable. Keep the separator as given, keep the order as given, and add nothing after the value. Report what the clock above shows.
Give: 1:57
